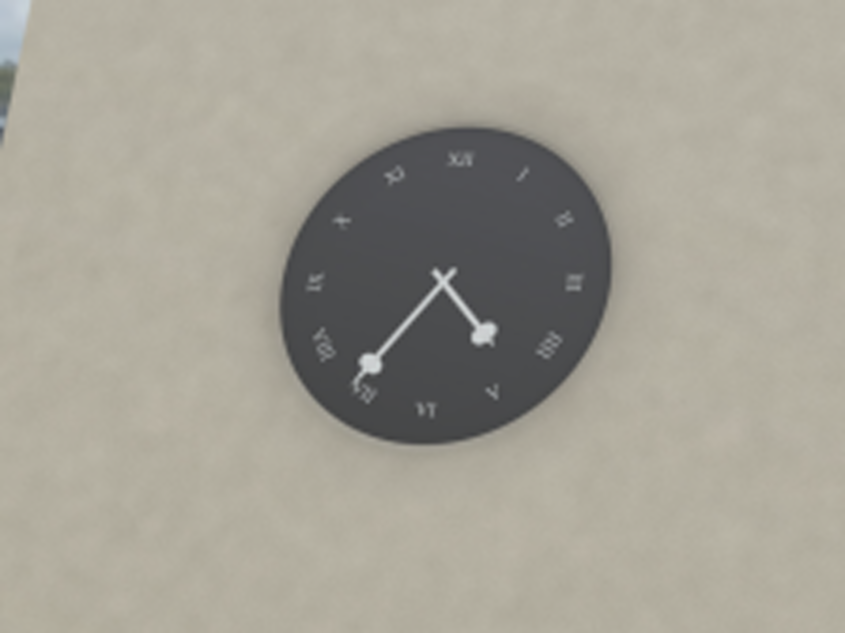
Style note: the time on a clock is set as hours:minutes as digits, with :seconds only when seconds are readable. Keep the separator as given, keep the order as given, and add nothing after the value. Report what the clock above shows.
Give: 4:36
